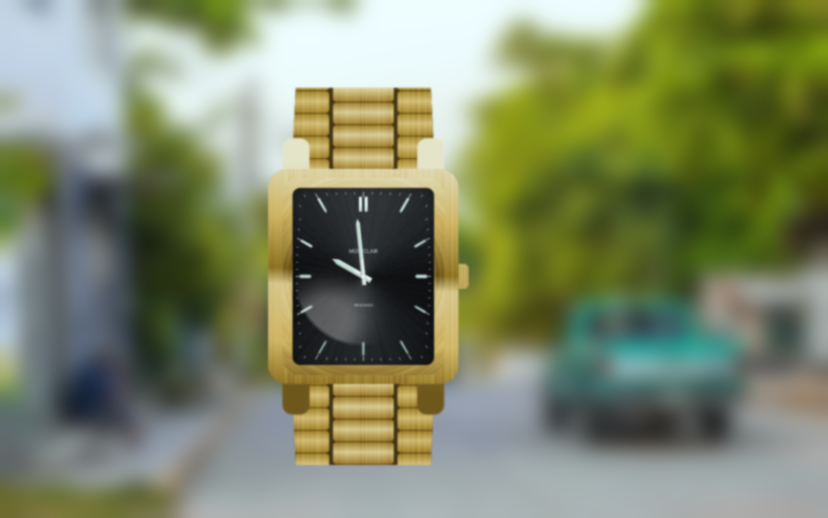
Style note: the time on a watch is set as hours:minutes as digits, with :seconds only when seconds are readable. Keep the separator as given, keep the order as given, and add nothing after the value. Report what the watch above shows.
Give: 9:59
